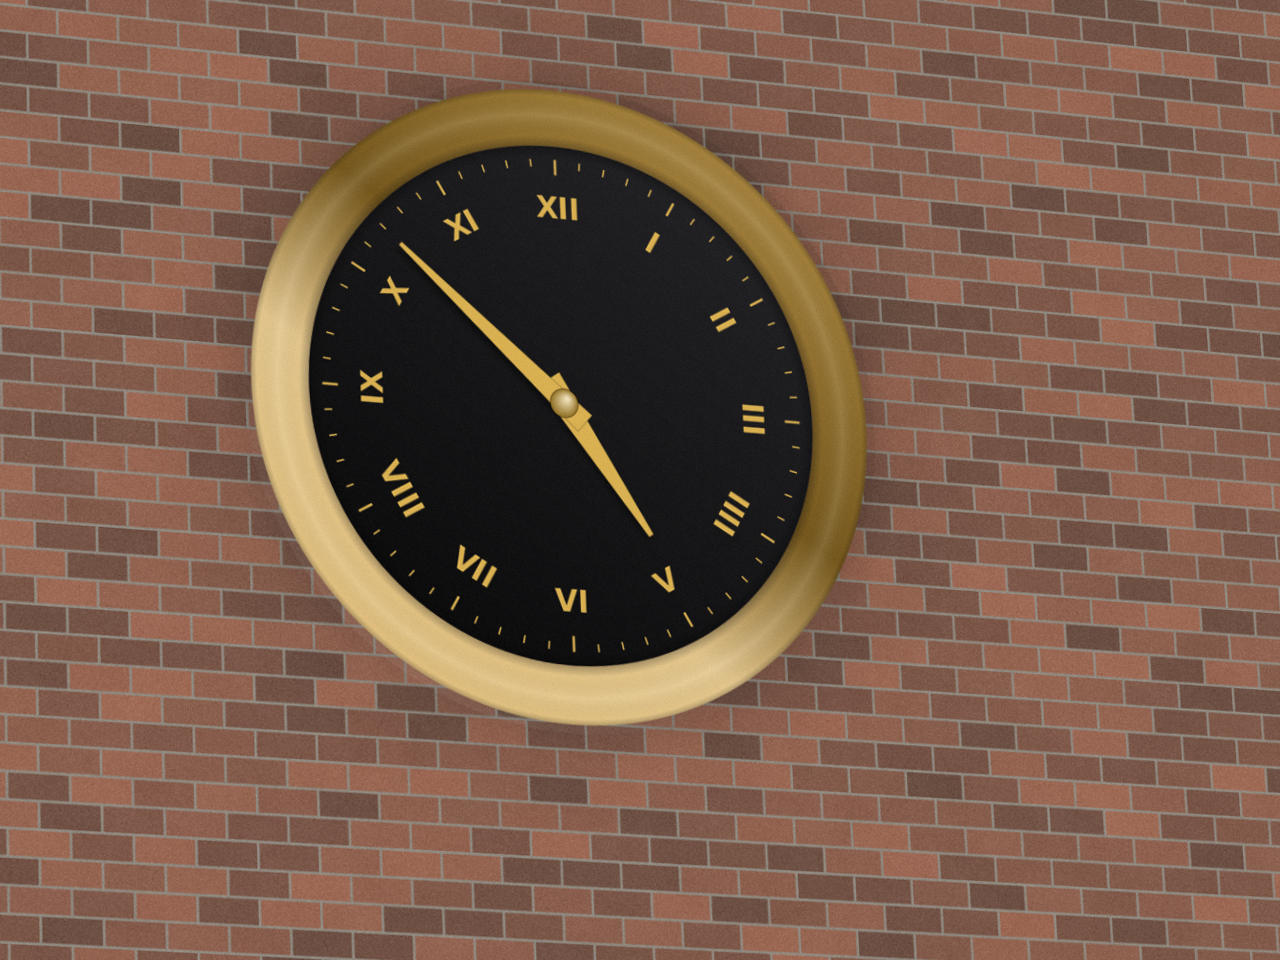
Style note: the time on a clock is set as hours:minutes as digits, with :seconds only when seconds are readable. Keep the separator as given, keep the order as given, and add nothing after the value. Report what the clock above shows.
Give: 4:52
